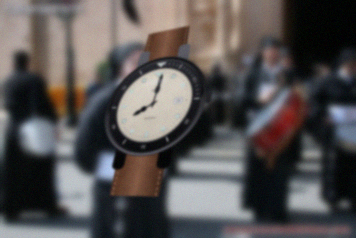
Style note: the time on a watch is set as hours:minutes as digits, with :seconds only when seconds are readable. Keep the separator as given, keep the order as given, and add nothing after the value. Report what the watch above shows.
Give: 8:01
